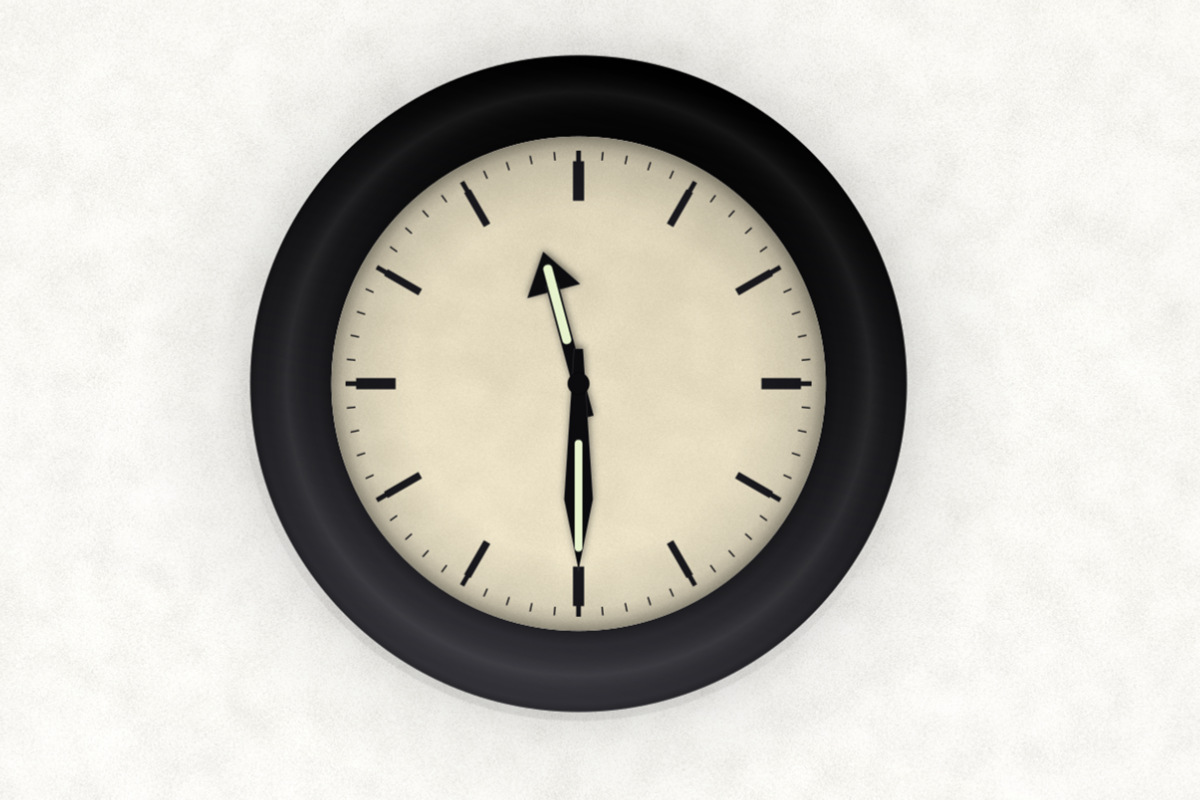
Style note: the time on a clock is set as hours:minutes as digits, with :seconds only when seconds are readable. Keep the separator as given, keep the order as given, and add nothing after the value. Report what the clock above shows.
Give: 11:30
